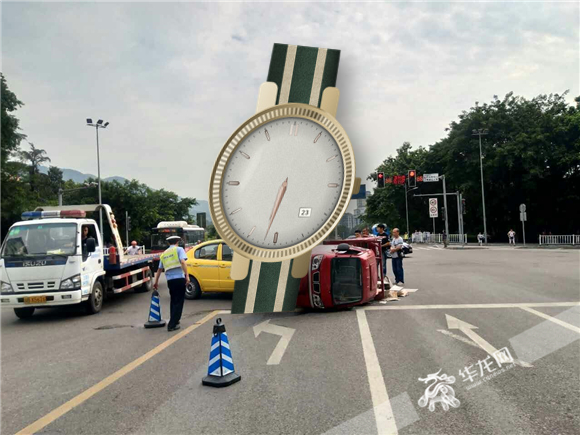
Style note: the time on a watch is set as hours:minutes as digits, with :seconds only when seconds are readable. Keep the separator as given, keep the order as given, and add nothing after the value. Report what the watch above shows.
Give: 6:32
